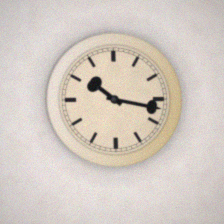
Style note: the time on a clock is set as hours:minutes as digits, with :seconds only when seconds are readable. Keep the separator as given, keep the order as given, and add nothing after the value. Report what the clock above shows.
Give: 10:17
